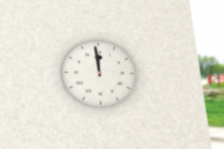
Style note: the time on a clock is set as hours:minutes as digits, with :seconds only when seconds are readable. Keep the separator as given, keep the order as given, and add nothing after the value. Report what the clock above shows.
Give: 11:59
